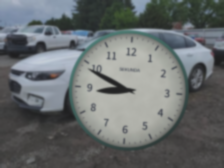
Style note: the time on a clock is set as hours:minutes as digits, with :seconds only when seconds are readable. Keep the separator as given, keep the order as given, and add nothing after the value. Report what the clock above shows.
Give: 8:49
